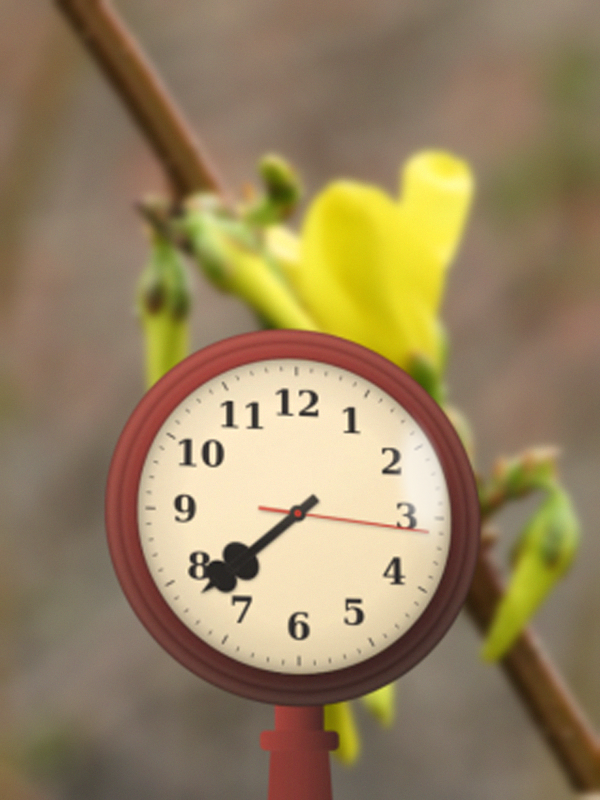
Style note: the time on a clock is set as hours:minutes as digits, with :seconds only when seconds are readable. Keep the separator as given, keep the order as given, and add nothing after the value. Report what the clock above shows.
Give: 7:38:16
